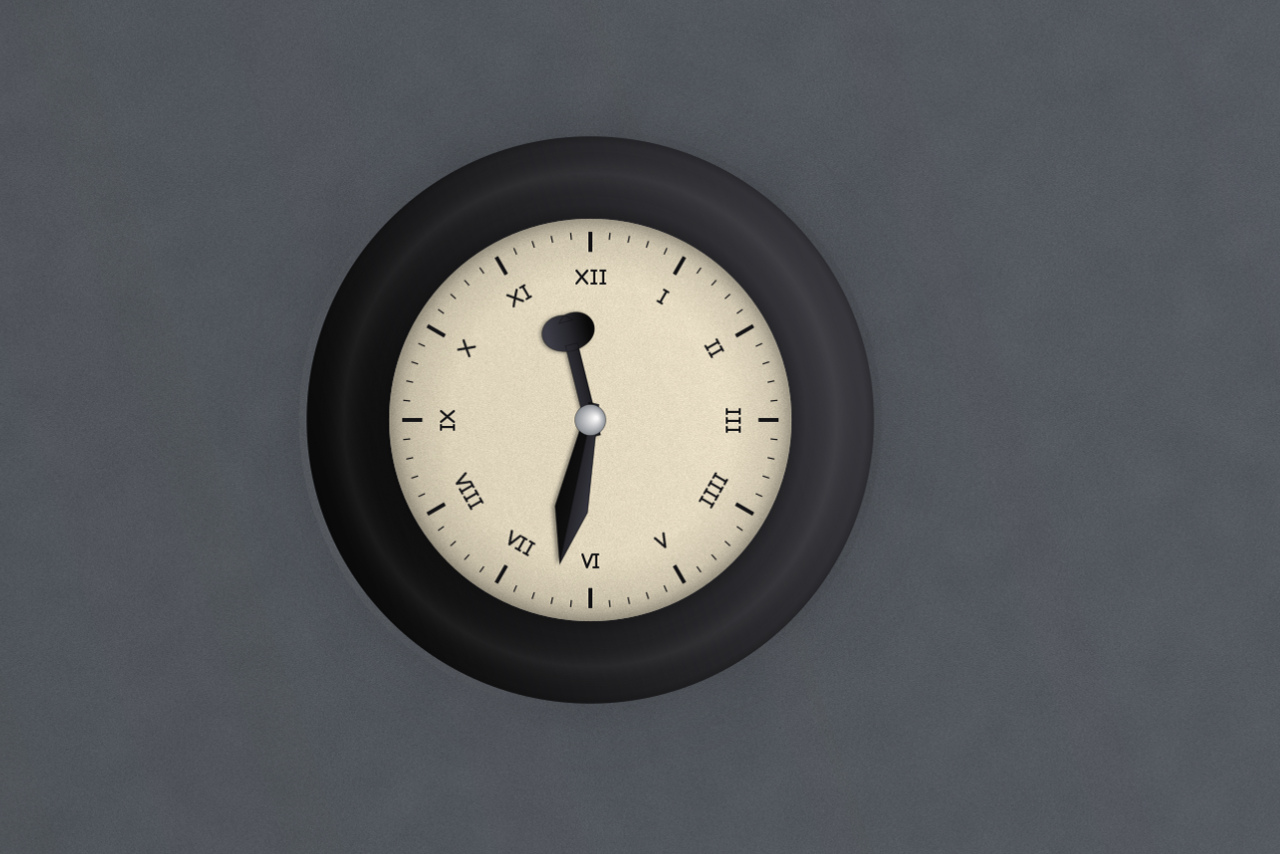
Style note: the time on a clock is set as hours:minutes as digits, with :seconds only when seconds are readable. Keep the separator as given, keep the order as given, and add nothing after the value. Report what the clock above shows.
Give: 11:32
